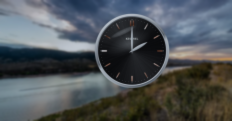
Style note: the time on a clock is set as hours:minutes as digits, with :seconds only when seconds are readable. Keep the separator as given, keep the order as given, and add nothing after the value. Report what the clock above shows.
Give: 2:00
